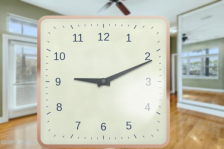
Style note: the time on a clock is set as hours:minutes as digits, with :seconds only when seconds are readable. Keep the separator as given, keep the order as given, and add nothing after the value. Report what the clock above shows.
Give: 9:11
